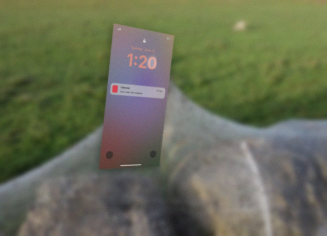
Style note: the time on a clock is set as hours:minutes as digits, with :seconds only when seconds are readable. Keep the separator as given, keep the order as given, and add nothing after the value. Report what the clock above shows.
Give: 1:20
